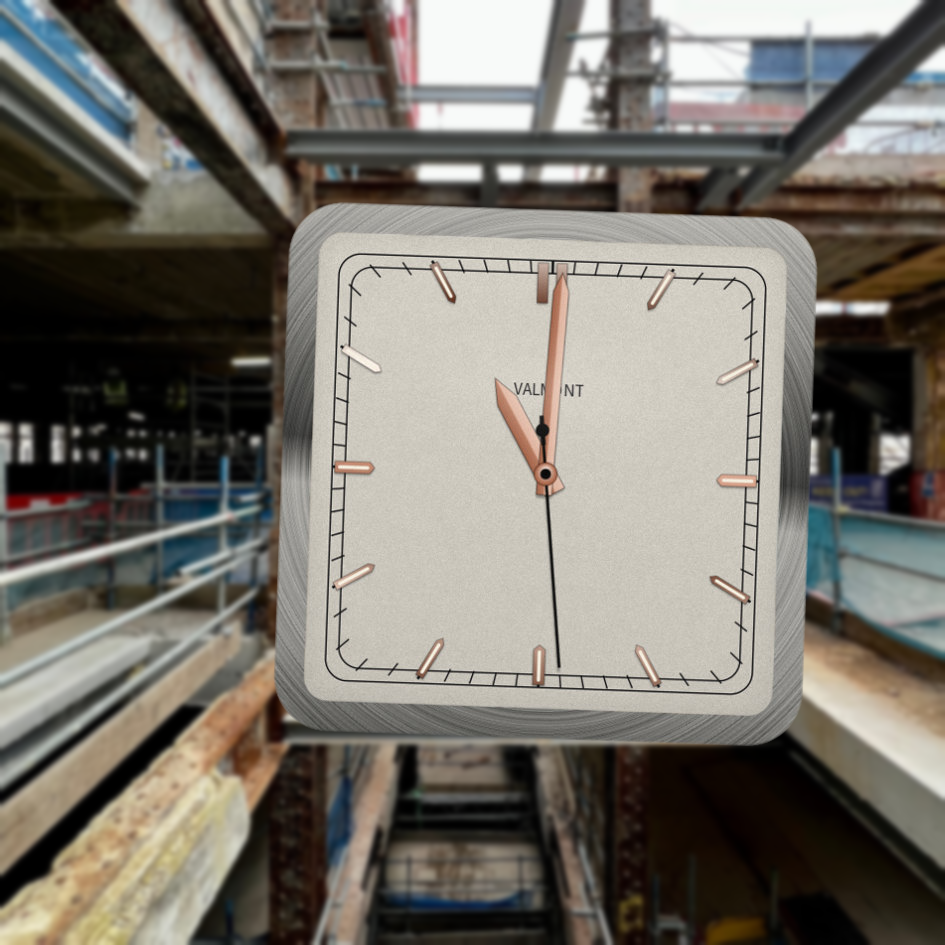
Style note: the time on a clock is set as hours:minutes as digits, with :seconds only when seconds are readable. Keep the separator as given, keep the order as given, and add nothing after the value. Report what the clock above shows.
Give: 11:00:29
